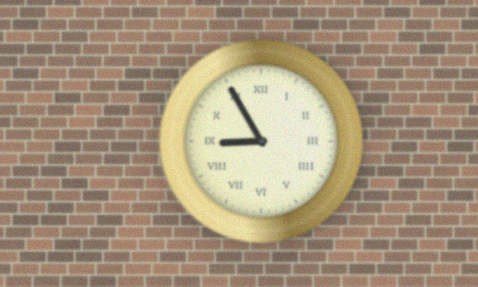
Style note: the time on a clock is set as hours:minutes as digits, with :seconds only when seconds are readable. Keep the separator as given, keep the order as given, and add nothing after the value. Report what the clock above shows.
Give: 8:55
